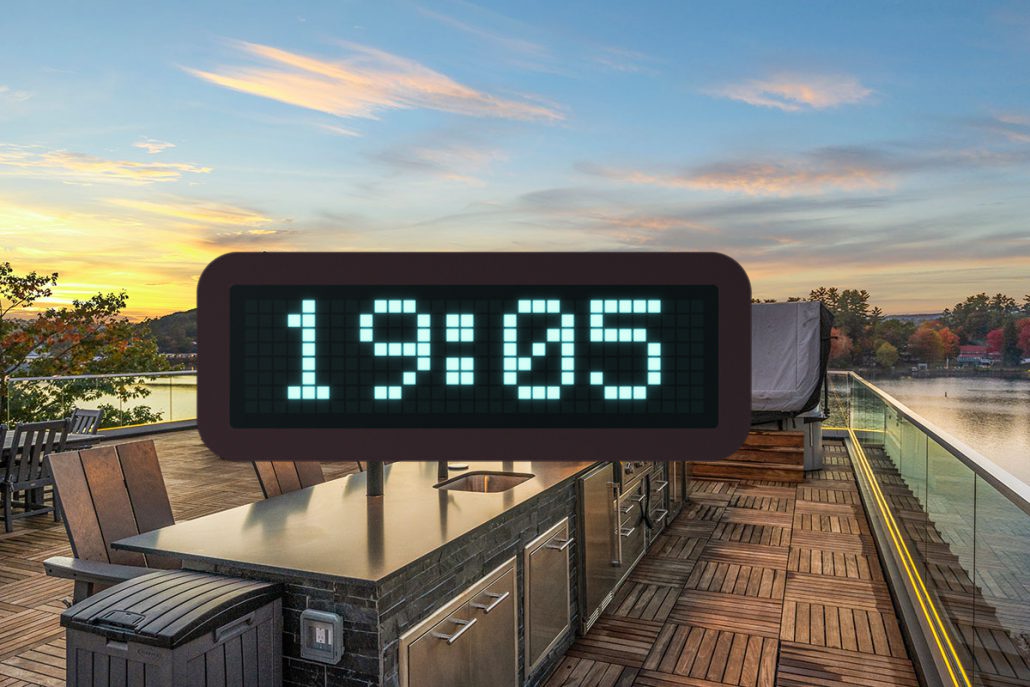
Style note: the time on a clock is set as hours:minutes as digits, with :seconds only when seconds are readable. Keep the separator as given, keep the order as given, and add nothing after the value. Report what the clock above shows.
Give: 19:05
